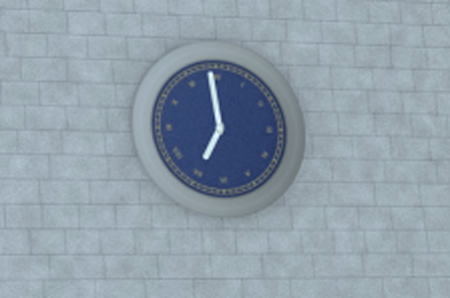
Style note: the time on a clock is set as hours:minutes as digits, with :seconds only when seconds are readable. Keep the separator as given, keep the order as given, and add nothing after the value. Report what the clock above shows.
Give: 6:59
